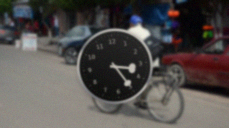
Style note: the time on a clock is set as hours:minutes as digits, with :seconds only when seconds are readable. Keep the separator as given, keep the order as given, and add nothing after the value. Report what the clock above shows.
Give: 3:25
